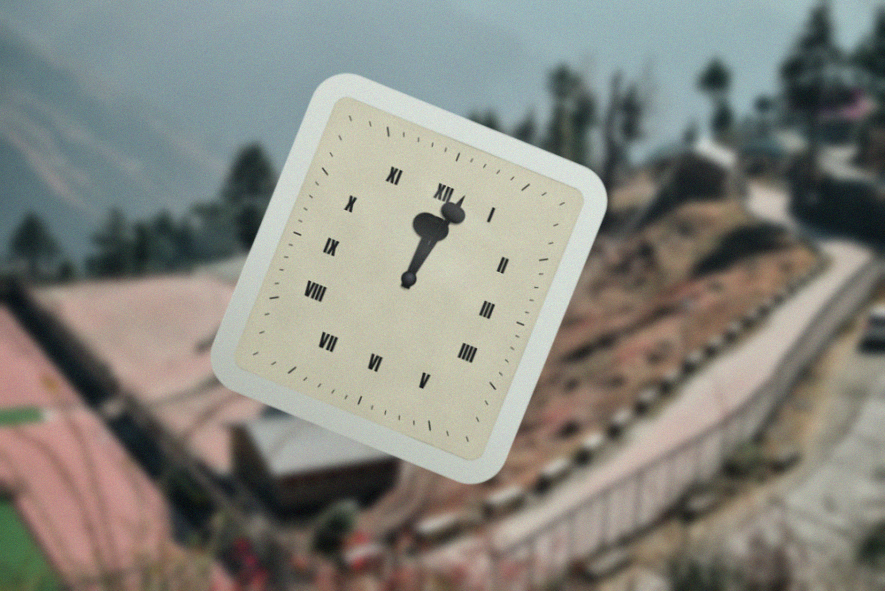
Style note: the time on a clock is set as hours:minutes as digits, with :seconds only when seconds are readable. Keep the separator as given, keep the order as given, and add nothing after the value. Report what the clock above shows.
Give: 12:02
